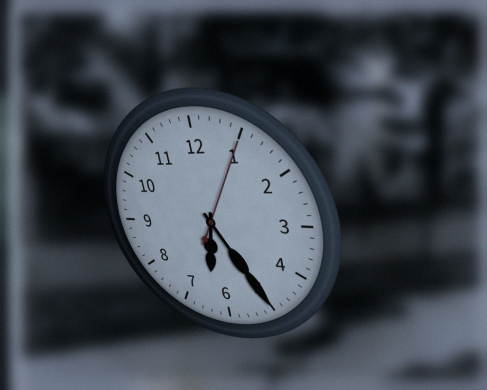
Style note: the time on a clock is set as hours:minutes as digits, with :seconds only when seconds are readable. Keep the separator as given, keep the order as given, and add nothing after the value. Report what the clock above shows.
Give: 6:25:05
